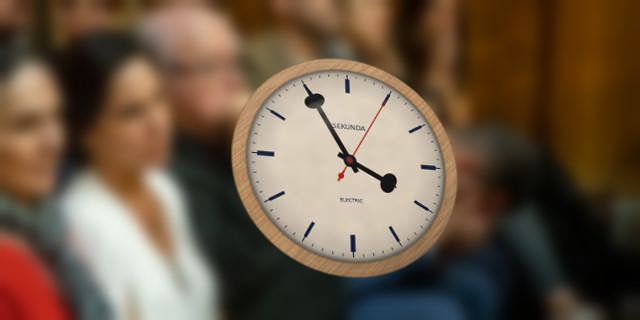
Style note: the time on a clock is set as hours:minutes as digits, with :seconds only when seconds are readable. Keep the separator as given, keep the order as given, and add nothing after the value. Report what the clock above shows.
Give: 3:55:05
